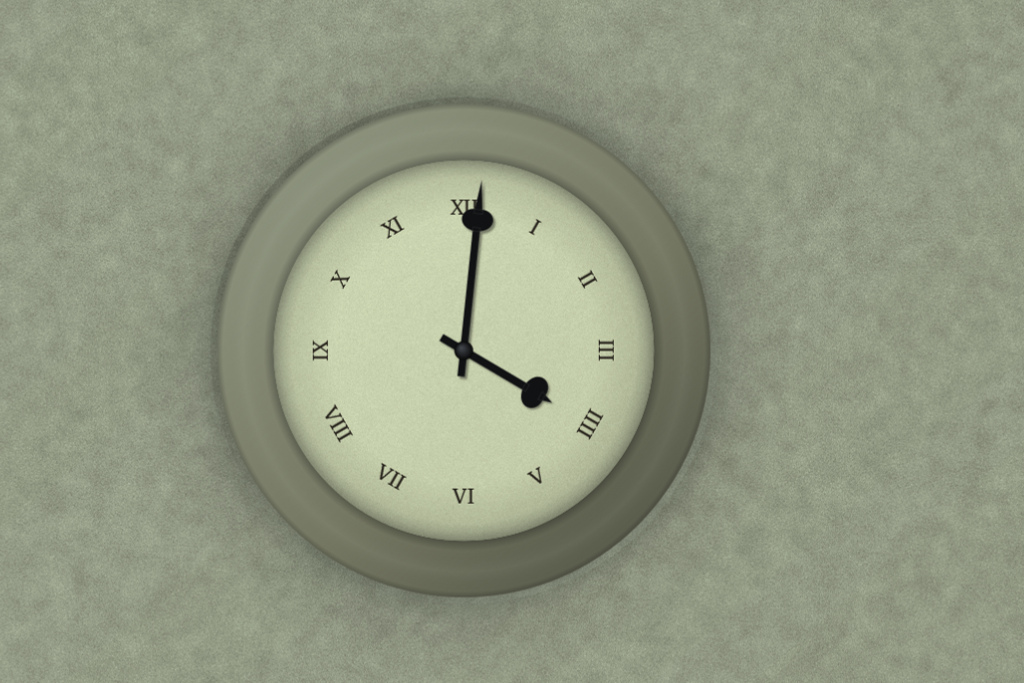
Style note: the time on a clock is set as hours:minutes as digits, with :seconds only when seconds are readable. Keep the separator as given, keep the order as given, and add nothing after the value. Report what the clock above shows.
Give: 4:01
